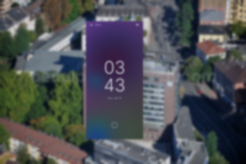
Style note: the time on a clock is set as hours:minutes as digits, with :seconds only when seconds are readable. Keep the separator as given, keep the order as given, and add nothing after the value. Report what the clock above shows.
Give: 3:43
